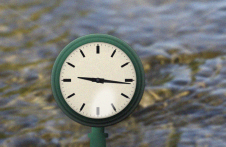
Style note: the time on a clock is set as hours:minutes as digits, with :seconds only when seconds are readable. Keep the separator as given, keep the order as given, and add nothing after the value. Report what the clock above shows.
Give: 9:16
